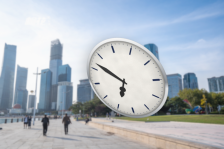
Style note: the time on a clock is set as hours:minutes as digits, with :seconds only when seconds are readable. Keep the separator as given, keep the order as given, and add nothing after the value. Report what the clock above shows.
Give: 6:52
